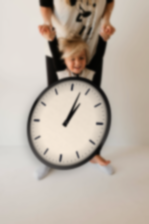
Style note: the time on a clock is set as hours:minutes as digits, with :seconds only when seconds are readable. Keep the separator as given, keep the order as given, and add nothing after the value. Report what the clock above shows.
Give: 1:03
